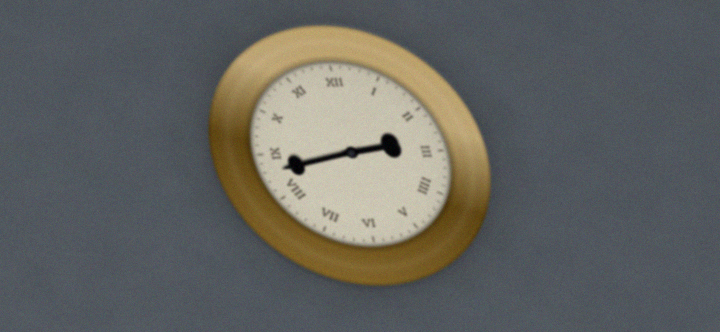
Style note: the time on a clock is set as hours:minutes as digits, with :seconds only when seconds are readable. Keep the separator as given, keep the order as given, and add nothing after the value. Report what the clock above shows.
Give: 2:43
